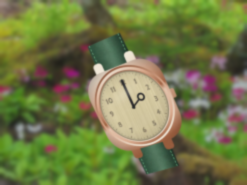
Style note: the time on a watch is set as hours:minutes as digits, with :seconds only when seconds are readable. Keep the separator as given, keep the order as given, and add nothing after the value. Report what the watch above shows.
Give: 2:00
